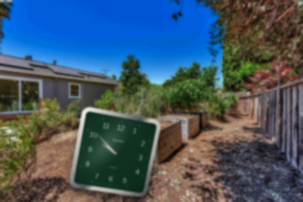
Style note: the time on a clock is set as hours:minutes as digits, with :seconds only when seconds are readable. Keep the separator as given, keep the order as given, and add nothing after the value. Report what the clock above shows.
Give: 9:51
